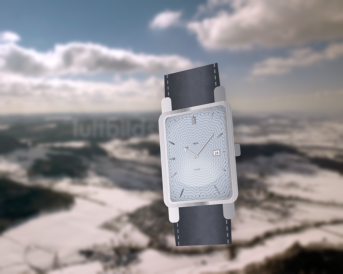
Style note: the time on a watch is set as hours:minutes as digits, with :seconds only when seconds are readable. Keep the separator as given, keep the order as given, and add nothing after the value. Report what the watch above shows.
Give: 10:08
